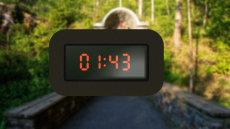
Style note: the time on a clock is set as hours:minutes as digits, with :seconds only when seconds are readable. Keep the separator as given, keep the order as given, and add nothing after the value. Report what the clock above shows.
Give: 1:43
